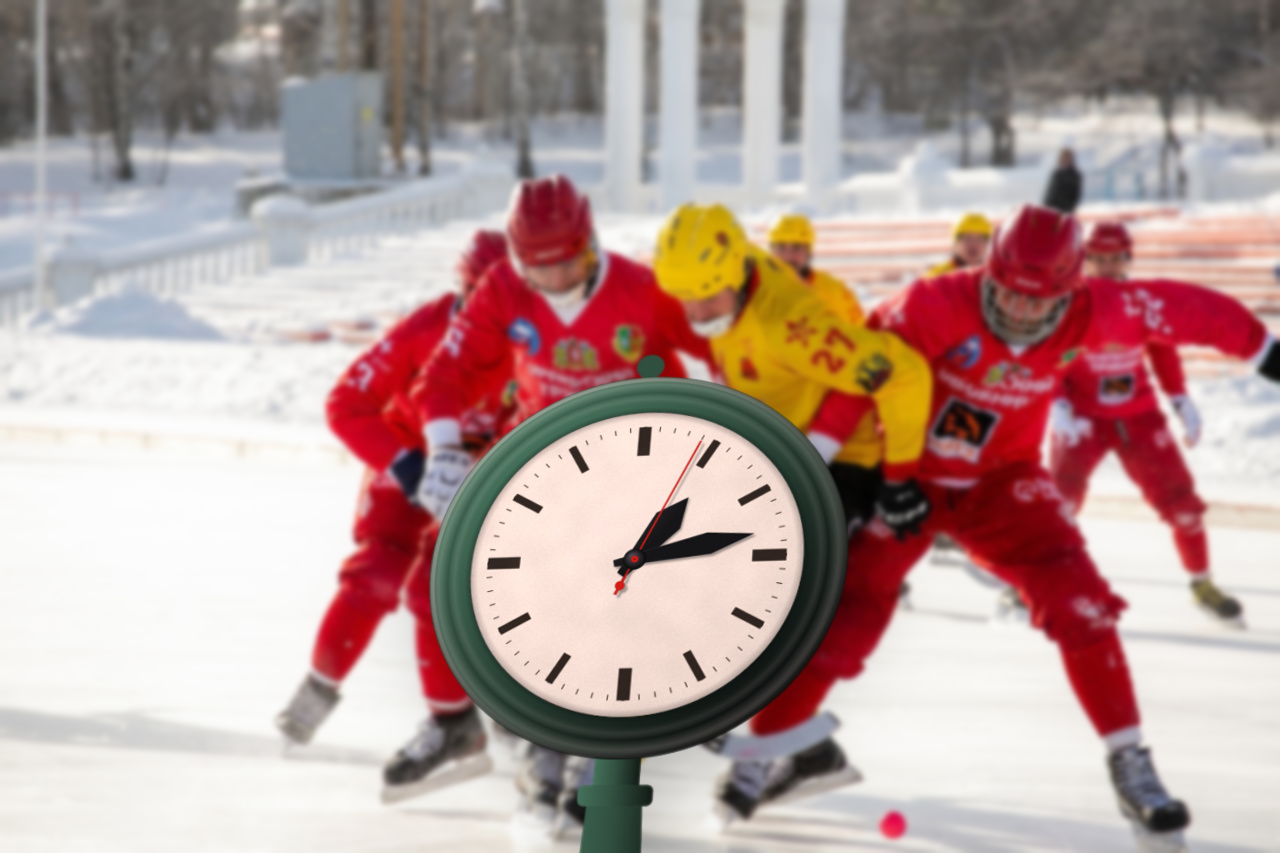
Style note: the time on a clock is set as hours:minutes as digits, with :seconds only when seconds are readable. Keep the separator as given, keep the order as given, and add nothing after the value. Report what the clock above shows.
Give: 1:13:04
